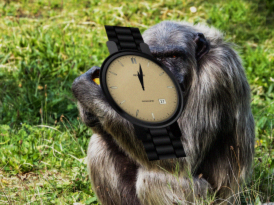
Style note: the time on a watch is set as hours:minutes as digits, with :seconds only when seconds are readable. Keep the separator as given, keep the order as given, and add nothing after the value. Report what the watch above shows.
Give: 12:02
